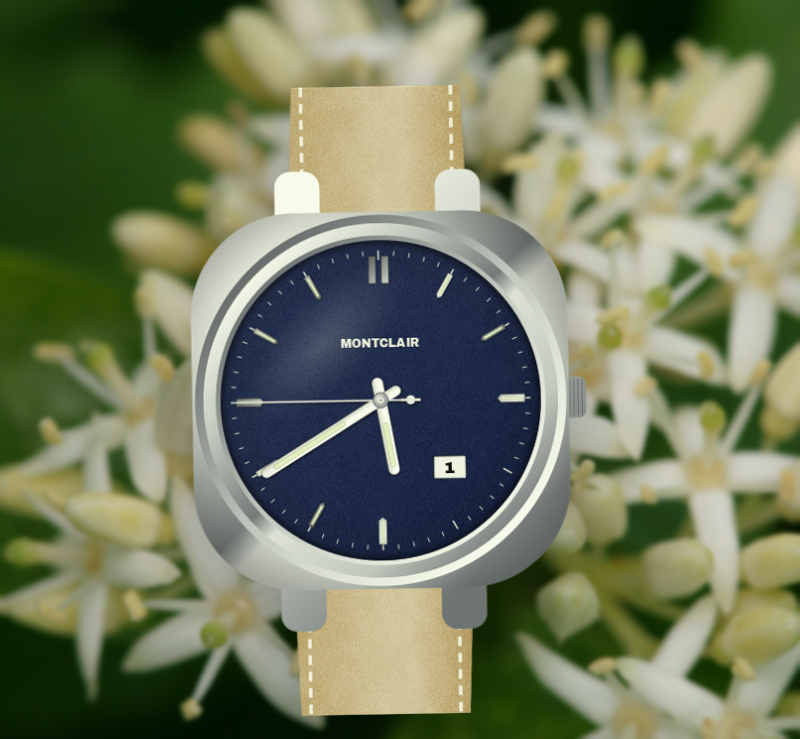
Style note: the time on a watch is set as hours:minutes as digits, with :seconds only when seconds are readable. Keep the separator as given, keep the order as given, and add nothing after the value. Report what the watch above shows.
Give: 5:39:45
